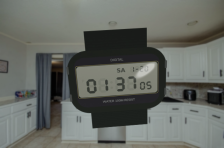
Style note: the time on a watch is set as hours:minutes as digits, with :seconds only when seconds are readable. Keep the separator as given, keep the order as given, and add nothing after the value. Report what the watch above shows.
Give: 1:37:05
